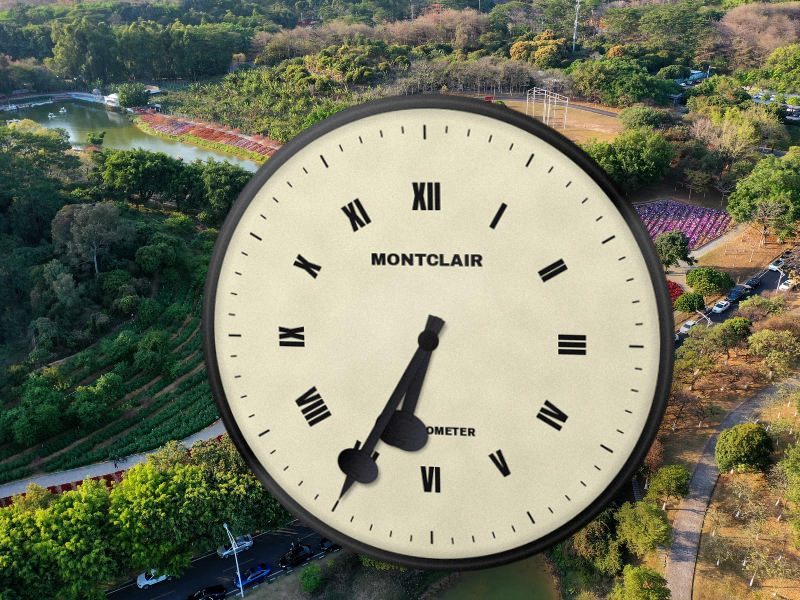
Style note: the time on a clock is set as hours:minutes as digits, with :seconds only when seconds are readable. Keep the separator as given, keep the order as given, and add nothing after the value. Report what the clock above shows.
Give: 6:35
